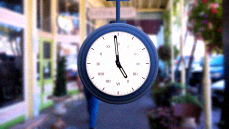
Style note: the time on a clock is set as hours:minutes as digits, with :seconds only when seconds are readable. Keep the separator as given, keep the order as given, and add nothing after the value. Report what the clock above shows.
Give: 4:59
